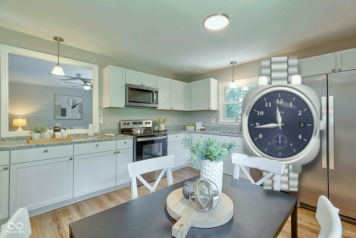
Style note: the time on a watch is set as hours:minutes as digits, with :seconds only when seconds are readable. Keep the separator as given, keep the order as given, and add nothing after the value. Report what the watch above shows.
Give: 11:44
